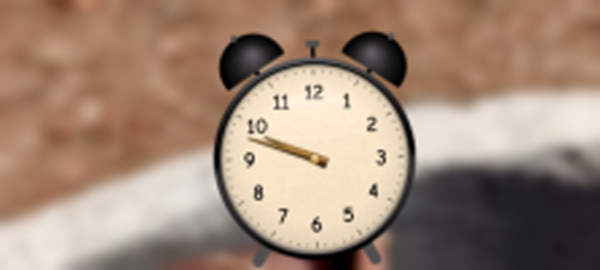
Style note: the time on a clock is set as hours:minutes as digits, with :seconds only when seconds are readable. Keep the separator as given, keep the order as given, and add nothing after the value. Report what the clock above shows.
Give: 9:48
